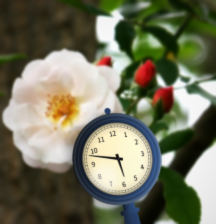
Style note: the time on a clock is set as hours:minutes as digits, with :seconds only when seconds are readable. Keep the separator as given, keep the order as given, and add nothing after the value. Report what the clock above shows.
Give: 5:48
